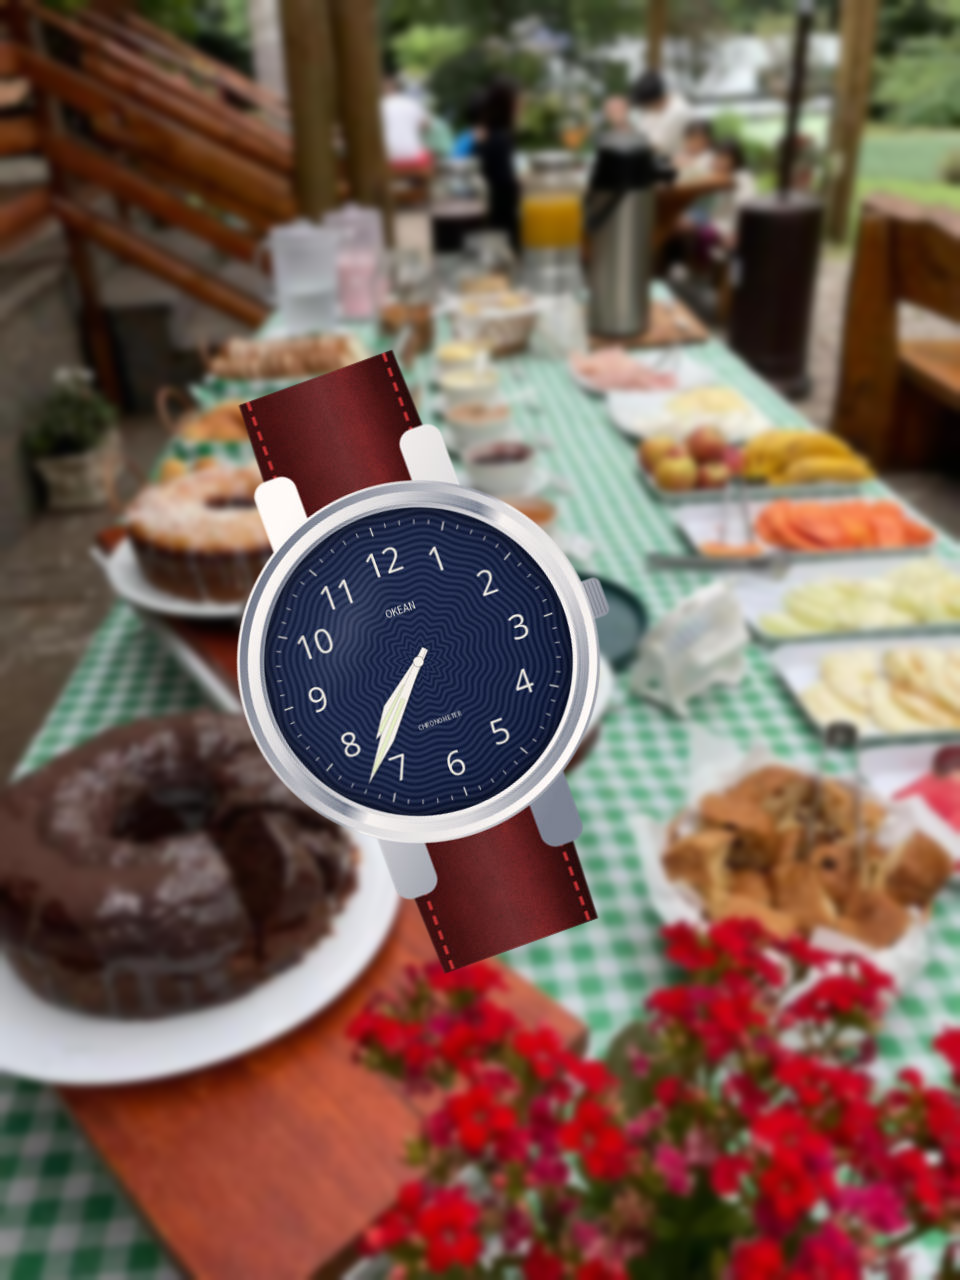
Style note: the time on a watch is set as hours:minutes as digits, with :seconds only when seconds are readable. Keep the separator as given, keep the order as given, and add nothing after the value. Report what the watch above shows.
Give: 7:37
